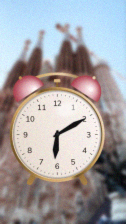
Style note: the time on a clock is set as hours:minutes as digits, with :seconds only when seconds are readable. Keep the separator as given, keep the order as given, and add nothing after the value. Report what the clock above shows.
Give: 6:10
